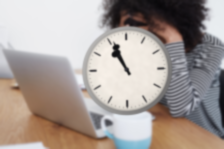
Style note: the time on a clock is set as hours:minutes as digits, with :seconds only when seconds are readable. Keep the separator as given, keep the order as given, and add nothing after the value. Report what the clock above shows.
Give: 10:56
